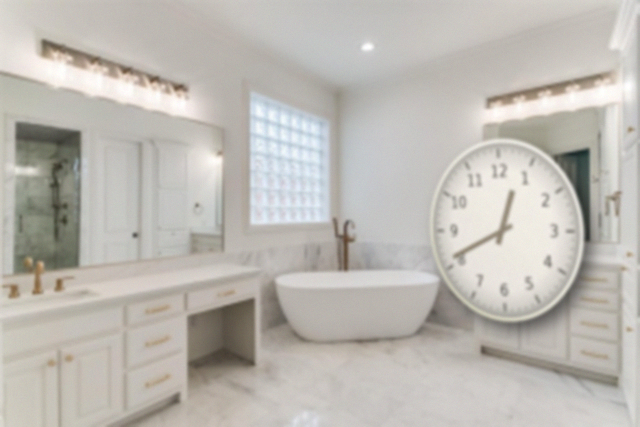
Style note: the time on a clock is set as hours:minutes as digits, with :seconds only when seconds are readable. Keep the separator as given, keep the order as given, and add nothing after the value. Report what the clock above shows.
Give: 12:41
